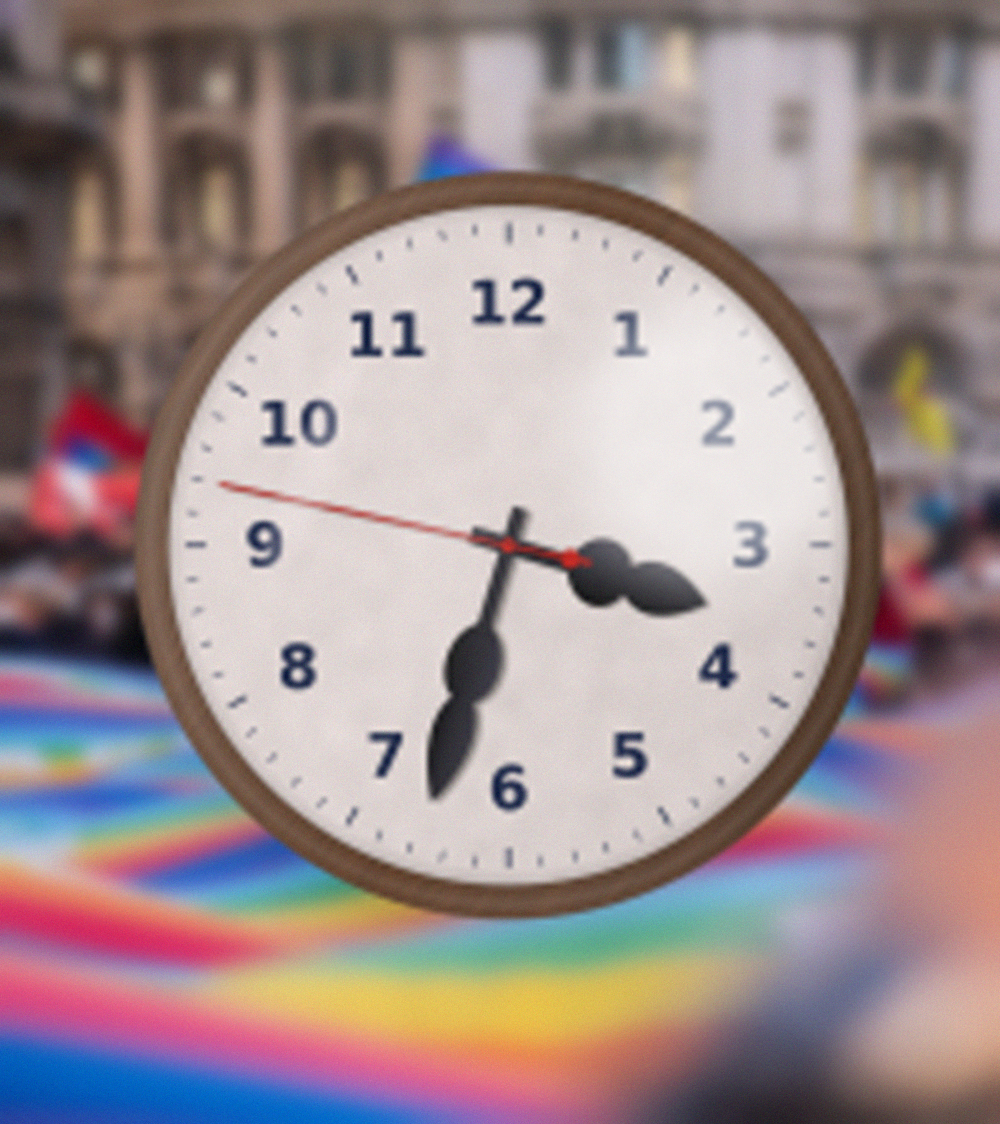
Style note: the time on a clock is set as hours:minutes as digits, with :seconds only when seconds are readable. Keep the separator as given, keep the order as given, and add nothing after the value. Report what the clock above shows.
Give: 3:32:47
